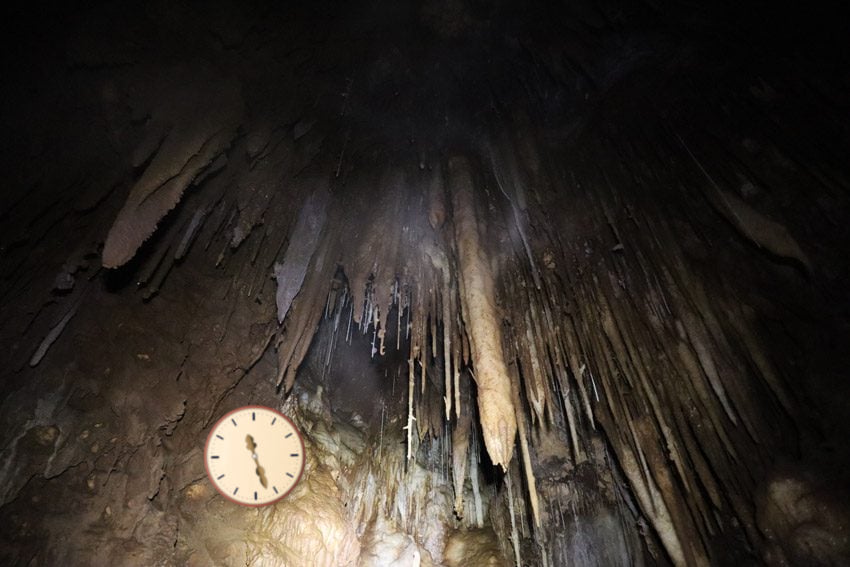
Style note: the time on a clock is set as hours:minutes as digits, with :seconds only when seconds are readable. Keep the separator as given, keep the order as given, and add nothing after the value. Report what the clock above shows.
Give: 11:27
